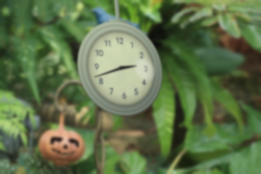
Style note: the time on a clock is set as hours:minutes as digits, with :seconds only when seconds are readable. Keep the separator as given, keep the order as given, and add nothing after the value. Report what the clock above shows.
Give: 2:42
